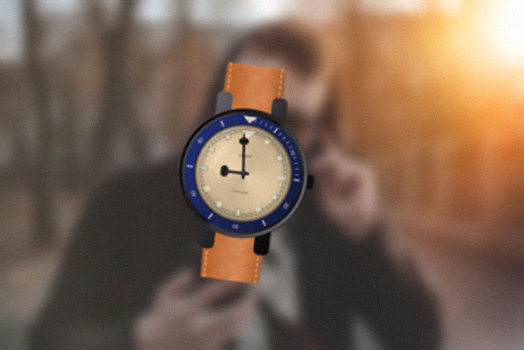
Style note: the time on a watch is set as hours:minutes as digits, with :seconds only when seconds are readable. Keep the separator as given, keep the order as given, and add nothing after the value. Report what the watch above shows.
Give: 8:59
